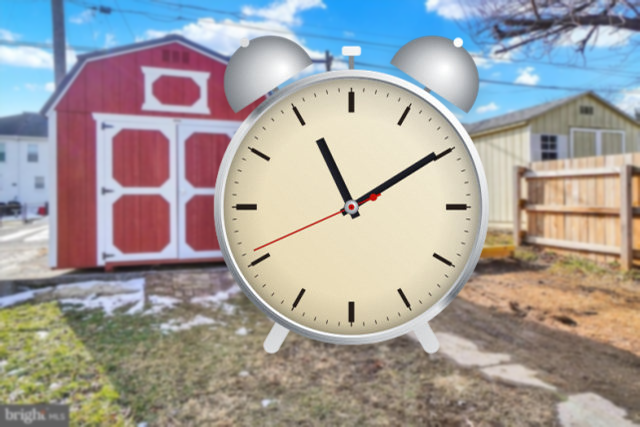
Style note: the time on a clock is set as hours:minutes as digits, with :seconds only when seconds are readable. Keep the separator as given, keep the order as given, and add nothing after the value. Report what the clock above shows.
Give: 11:09:41
